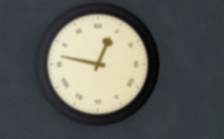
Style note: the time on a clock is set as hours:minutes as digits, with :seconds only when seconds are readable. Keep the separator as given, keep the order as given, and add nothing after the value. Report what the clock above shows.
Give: 12:47
